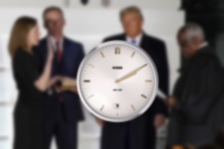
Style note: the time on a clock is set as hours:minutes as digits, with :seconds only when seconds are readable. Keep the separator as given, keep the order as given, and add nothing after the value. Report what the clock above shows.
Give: 2:10
